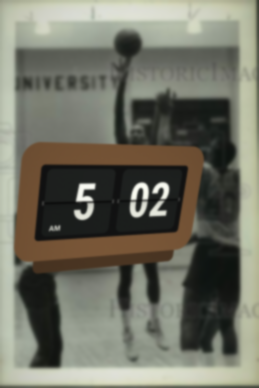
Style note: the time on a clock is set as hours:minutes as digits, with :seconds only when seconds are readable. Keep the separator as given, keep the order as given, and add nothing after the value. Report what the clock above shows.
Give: 5:02
